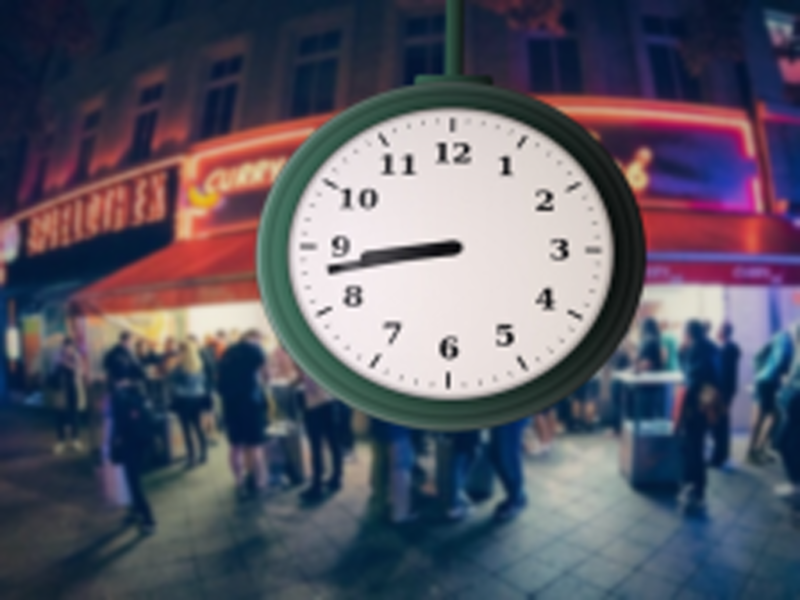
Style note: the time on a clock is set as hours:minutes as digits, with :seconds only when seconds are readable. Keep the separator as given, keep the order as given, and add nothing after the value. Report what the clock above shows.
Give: 8:43
